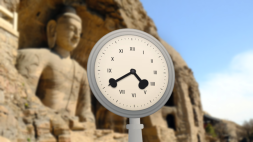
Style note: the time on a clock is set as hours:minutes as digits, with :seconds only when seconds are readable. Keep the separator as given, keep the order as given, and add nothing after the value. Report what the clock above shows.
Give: 4:40
